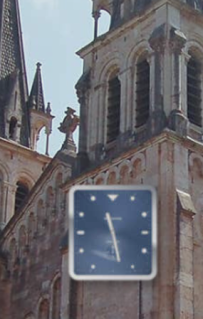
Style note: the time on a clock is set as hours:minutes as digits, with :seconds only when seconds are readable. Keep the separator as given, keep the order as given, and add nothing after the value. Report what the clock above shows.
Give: 11:28
